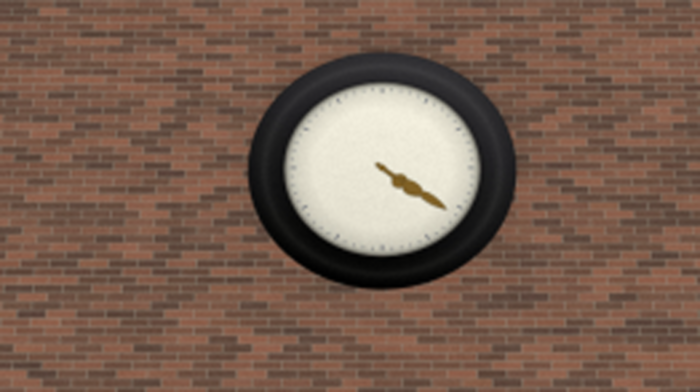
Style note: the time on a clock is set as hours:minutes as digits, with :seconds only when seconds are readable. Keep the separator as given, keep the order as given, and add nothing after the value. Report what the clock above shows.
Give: 4:21
